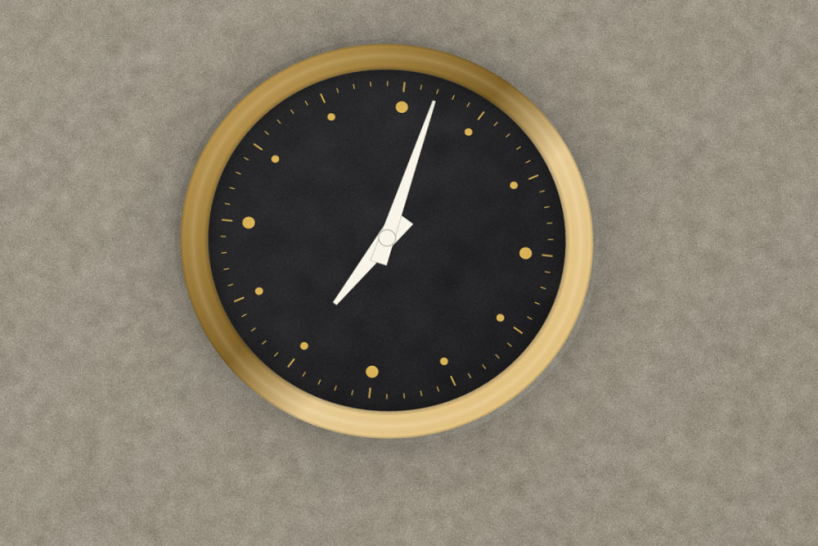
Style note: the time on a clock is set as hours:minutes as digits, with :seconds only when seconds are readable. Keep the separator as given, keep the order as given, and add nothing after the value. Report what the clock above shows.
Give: 7:02
